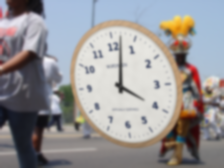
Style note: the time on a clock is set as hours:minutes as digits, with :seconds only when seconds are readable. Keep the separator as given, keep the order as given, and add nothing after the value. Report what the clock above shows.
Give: 4:02
